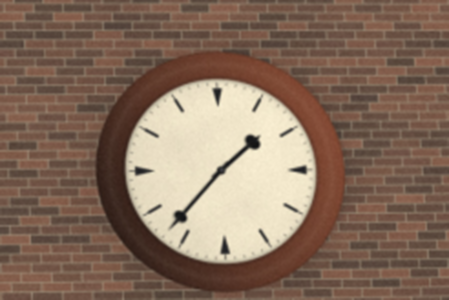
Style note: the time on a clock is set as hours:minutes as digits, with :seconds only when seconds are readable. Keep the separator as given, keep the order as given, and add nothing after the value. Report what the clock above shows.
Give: 1:37
